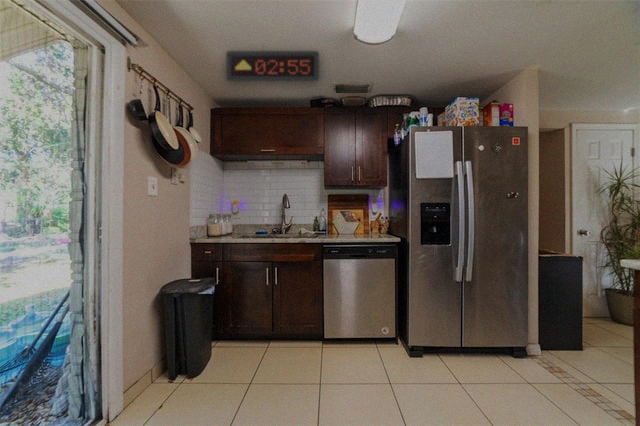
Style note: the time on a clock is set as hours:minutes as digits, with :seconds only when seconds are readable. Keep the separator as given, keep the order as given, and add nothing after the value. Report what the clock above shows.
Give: 2:55
